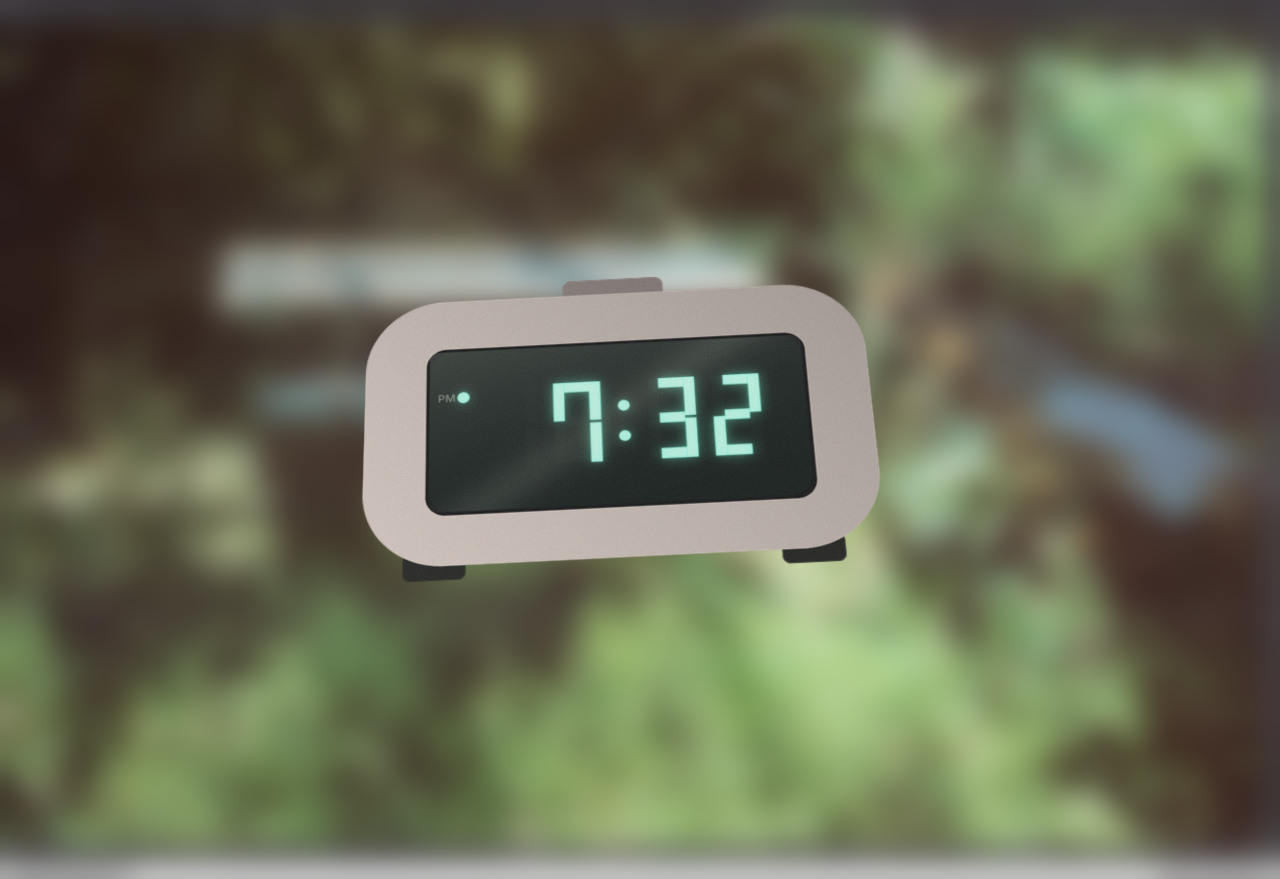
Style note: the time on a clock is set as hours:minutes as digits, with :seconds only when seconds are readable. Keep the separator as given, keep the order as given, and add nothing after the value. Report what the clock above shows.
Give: 7:32
